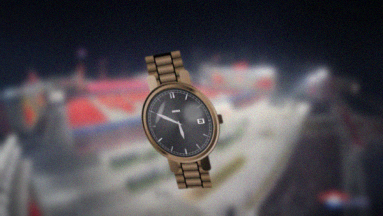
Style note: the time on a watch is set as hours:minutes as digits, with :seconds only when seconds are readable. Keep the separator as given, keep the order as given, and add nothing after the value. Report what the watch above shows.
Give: 5:50
